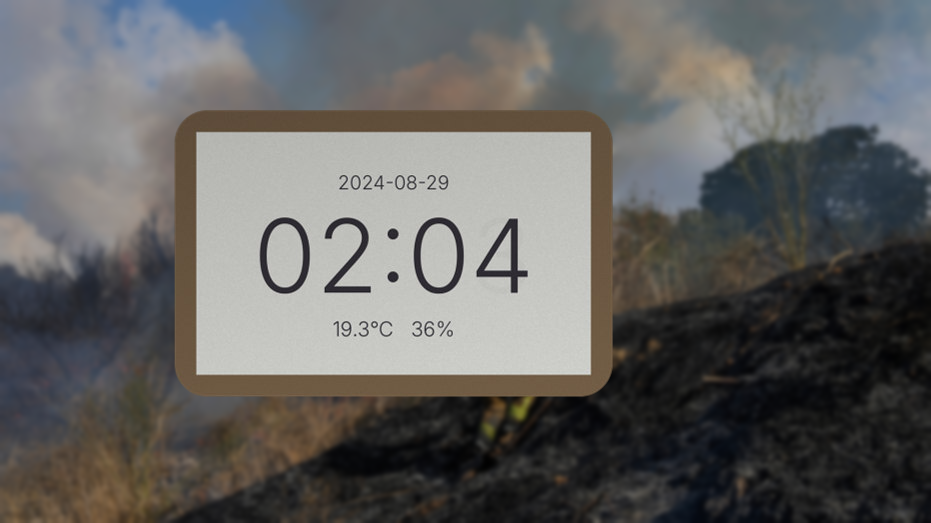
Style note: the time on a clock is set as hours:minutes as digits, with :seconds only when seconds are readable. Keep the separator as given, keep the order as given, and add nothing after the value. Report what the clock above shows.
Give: 2:04
